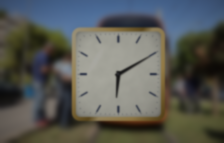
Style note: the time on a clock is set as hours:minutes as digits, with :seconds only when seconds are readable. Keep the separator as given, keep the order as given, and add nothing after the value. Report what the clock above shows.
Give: 6:10
